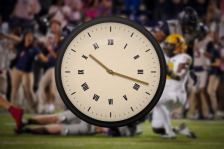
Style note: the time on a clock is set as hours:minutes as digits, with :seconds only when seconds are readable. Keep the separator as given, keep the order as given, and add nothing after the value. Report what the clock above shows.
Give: 10:18
